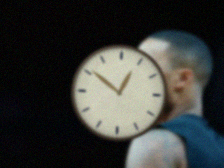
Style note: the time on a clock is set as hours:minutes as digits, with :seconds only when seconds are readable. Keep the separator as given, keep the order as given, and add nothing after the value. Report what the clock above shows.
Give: 12:51
